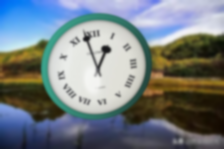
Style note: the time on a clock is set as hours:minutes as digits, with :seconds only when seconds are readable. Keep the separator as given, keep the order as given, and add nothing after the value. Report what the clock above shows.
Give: 12:58
